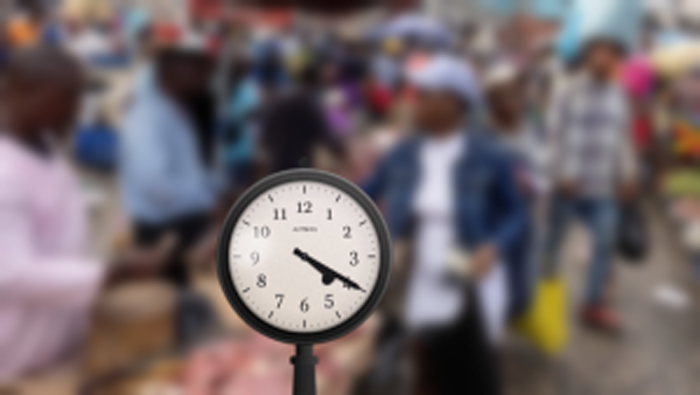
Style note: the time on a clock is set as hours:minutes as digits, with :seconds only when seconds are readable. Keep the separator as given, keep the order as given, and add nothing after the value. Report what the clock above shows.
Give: 4:20
